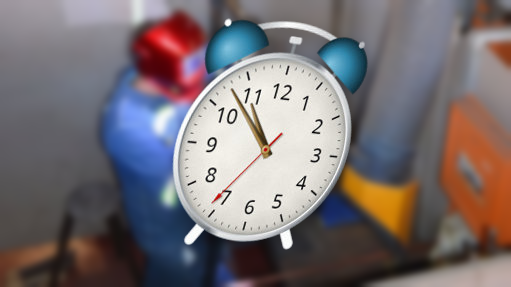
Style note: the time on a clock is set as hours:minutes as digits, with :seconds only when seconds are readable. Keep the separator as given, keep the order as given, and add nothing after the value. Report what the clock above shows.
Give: 10:52:36
